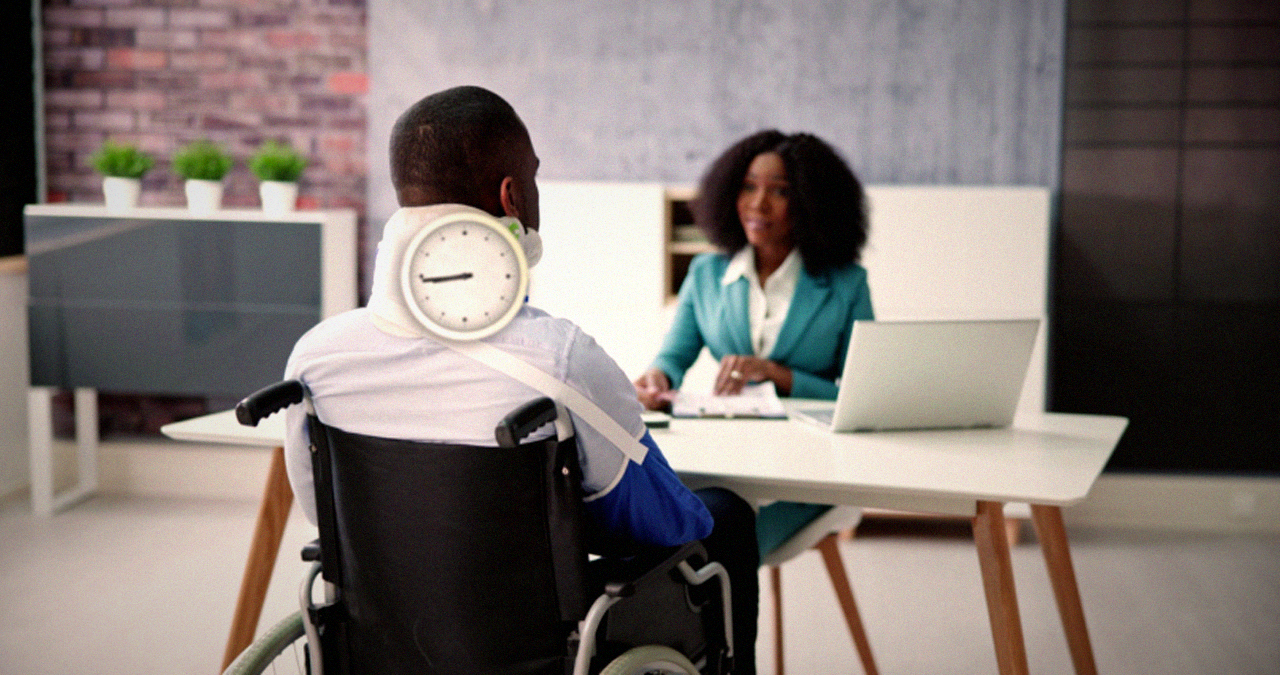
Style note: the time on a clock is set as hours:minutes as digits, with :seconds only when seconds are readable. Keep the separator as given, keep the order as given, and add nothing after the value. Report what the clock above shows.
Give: 8:44
